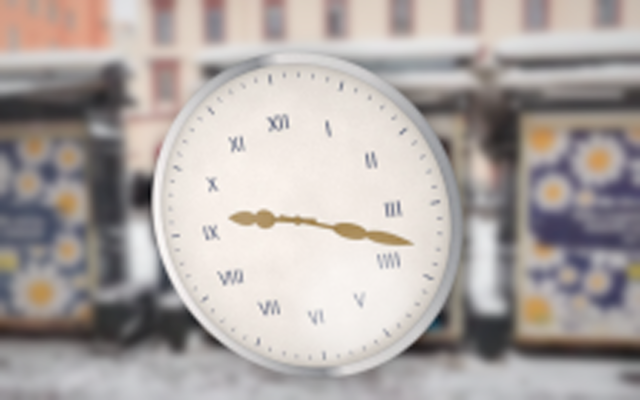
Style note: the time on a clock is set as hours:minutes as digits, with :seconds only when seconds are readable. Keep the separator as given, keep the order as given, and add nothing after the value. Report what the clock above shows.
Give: 9:18
